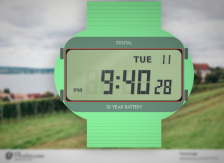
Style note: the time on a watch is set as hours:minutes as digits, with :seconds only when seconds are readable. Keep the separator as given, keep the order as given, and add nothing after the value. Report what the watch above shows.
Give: 9:40:28
